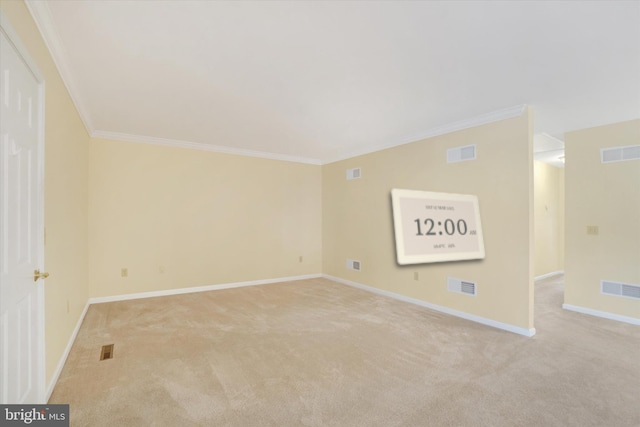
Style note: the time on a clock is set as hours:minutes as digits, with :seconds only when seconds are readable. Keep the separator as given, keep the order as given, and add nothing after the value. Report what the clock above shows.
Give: 12:00
